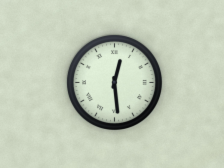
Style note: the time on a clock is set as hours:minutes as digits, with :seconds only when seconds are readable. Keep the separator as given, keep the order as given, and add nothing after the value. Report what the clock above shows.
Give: 12:29
